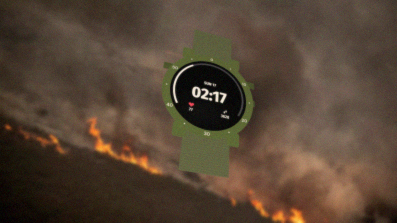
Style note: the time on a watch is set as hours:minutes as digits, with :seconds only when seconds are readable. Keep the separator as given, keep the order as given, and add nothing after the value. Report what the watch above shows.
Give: 2:17
